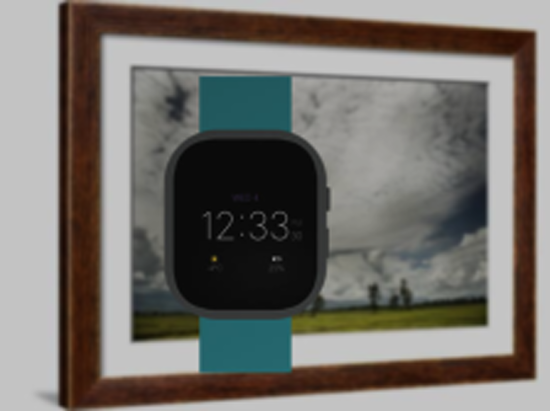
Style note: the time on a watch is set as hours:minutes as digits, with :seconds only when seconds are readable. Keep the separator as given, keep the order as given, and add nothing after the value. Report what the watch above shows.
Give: 12:33
